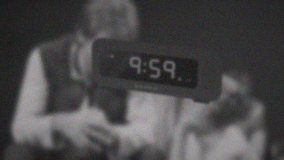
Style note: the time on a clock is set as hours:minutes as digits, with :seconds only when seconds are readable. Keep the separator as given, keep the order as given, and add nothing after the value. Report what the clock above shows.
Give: 9:59
